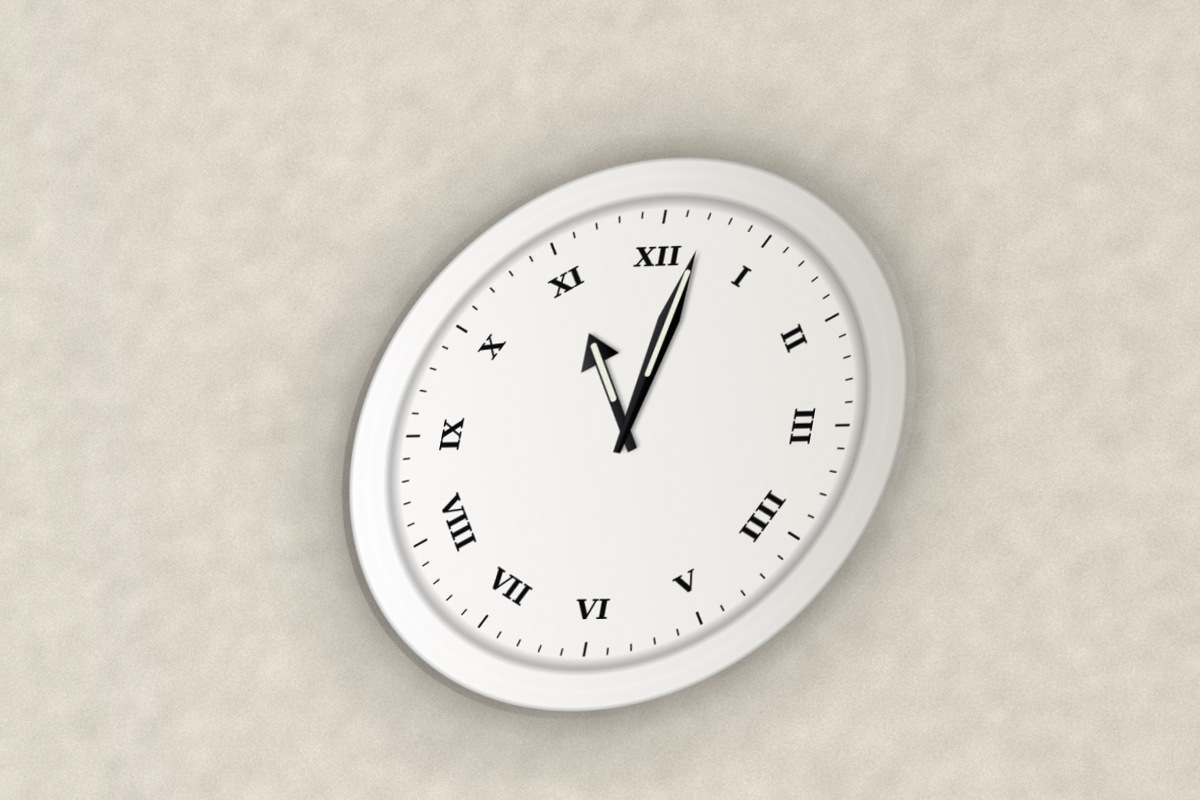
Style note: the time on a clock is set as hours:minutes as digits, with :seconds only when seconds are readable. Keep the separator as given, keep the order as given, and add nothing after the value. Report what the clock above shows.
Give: 11:02
